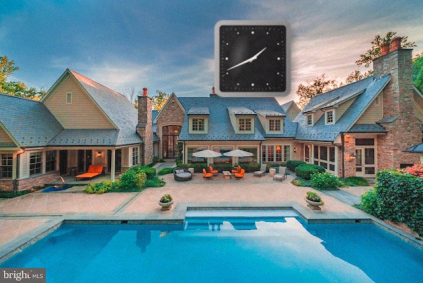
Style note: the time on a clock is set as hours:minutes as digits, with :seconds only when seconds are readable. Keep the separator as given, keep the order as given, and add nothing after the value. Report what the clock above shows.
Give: 1:41
